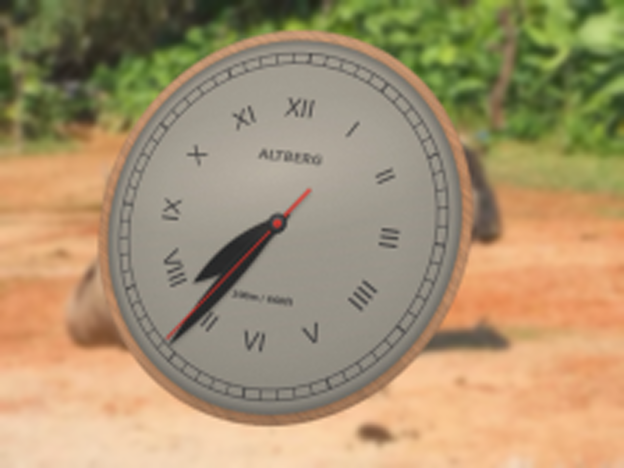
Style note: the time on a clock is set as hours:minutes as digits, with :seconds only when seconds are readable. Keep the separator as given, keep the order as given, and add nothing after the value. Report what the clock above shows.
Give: 7:35:36
